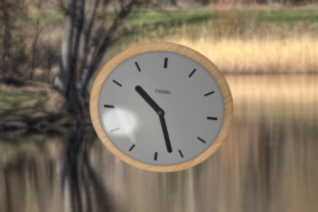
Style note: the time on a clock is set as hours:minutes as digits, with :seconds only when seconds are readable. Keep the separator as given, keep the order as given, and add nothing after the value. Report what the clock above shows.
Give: 10:27
